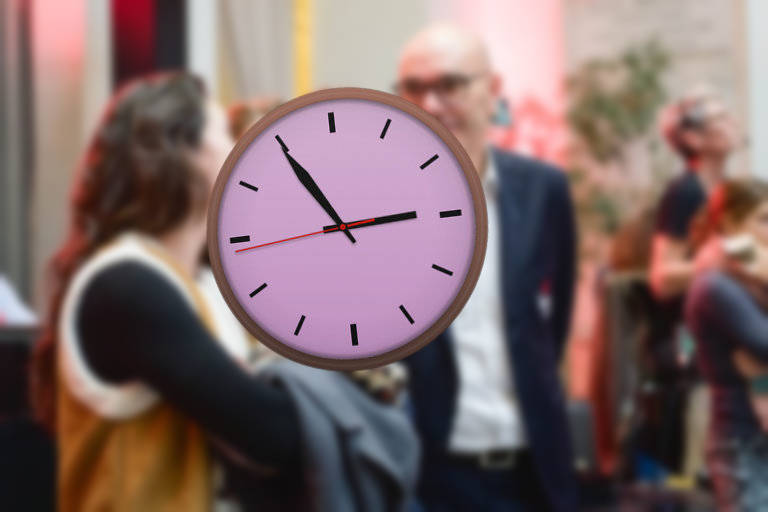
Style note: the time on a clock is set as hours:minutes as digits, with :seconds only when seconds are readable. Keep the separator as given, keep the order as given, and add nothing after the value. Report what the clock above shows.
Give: 2:54:44
